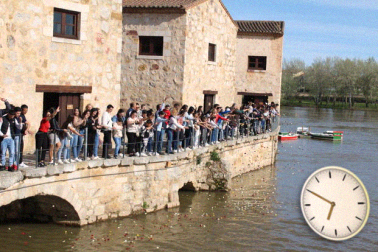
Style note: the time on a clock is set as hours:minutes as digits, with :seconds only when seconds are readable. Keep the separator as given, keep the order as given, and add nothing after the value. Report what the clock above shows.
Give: 6:50
